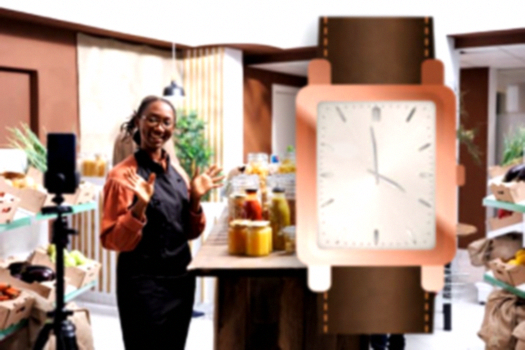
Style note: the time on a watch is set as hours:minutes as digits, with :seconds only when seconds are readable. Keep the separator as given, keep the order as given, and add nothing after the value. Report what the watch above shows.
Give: 3:59
